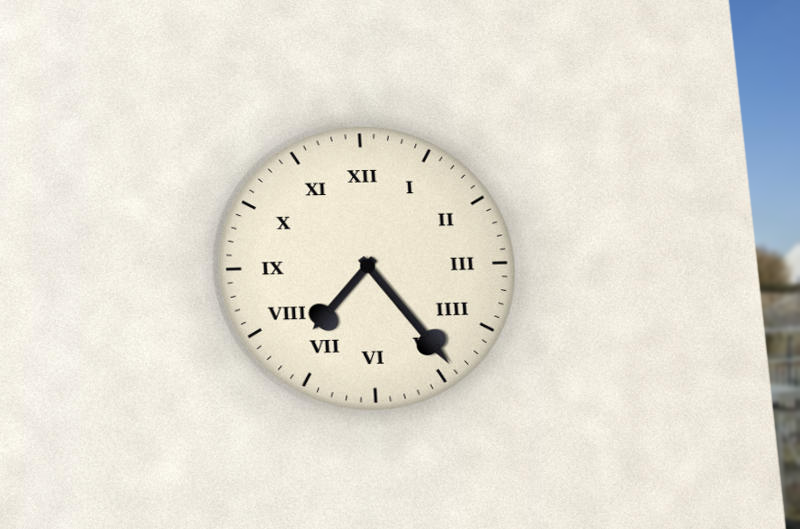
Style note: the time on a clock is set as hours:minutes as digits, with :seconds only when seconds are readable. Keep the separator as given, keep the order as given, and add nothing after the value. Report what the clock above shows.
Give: 7:24
